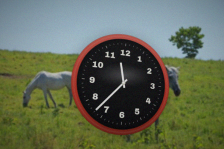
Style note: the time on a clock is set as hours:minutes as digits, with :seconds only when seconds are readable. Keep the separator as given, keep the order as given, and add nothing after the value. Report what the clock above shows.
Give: 11:37
